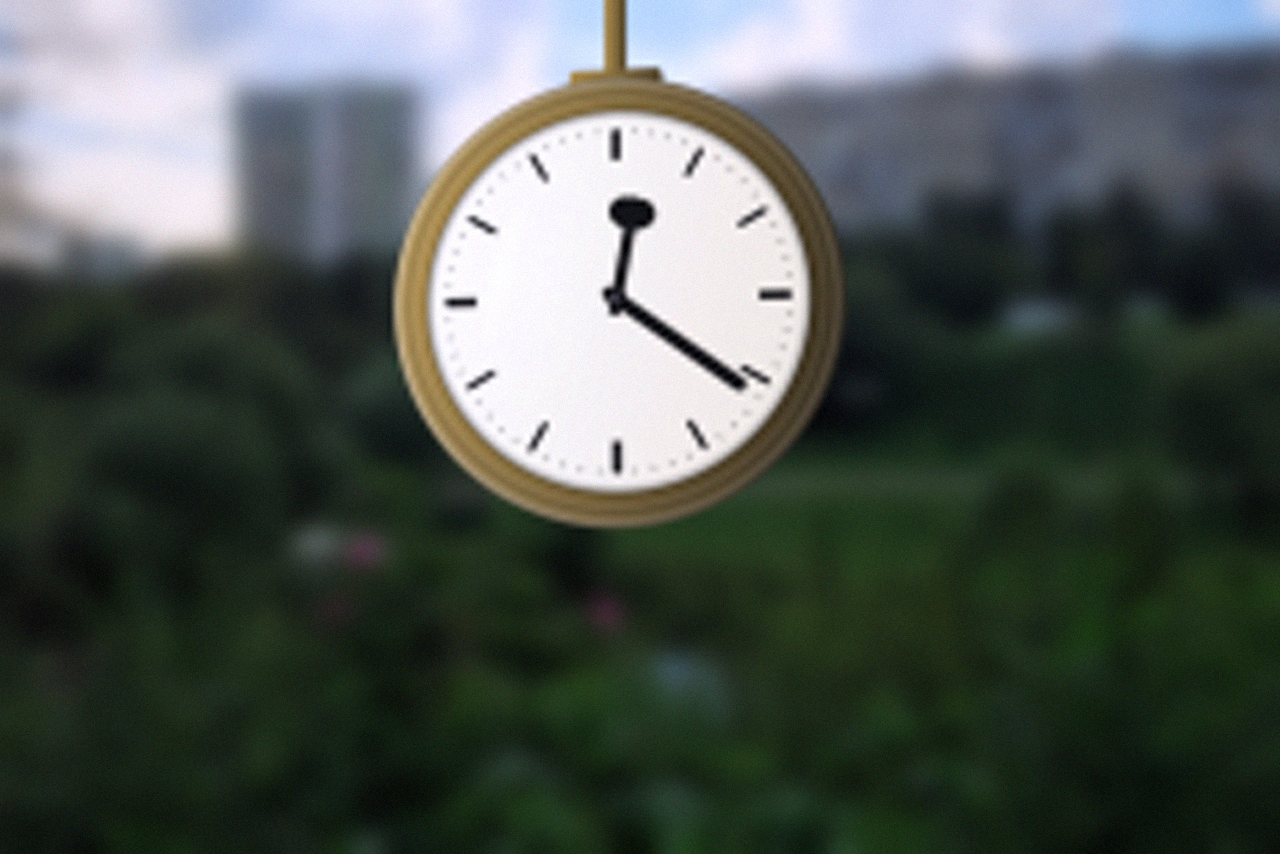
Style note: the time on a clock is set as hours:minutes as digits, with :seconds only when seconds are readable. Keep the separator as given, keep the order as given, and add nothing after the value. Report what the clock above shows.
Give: 12:21
